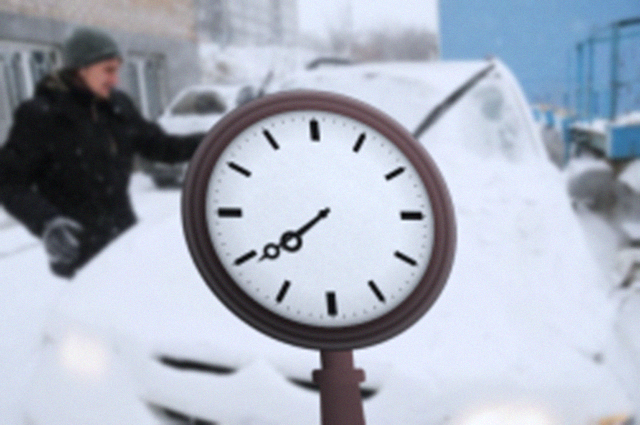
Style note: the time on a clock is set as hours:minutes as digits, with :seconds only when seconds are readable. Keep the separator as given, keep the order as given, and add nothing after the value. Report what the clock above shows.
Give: 7:39
